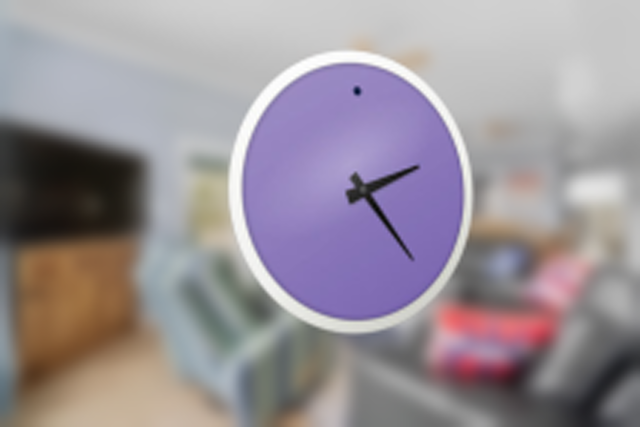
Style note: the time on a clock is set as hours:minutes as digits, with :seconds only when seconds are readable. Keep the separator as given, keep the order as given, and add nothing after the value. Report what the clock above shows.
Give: 2:24
